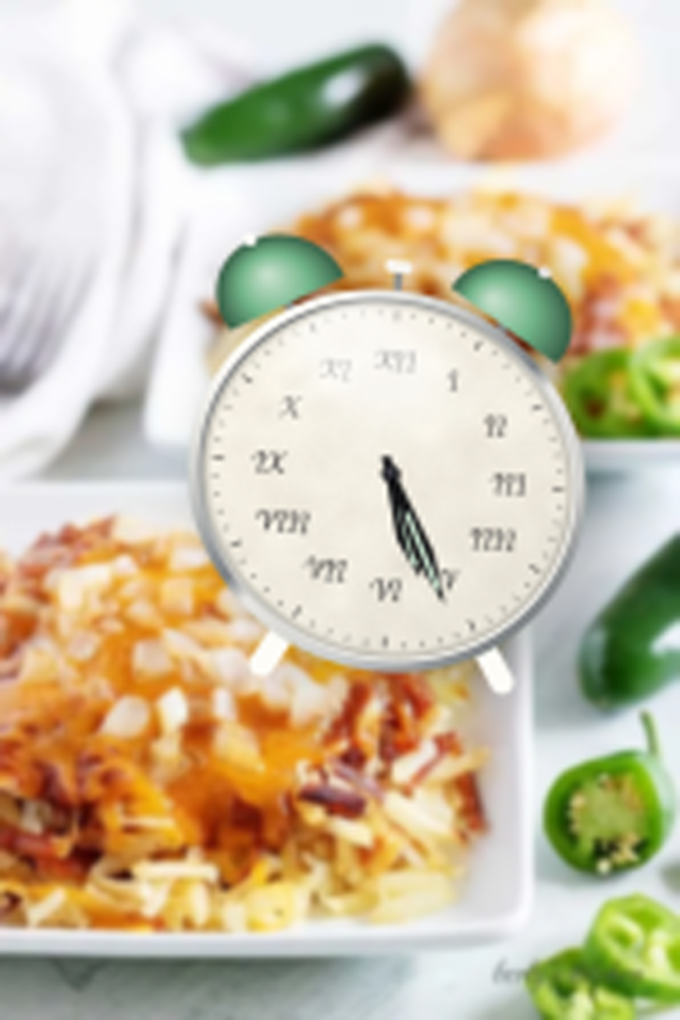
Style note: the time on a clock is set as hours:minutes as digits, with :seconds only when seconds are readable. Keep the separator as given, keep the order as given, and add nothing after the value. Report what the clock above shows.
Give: 5:26
